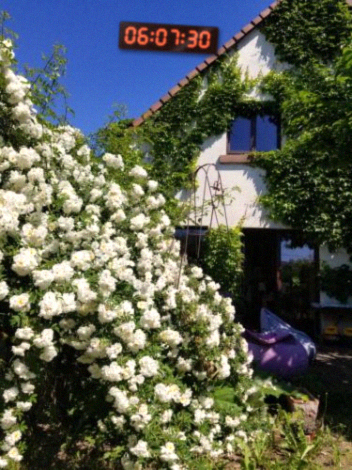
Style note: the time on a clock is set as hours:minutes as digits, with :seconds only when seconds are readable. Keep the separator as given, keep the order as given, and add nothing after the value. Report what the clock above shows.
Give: 6:07:30
